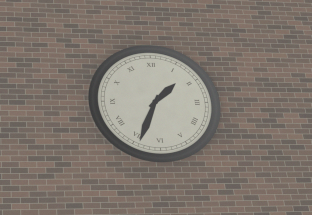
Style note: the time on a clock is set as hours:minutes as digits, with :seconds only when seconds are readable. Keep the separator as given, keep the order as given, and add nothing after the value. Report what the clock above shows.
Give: 1:34
